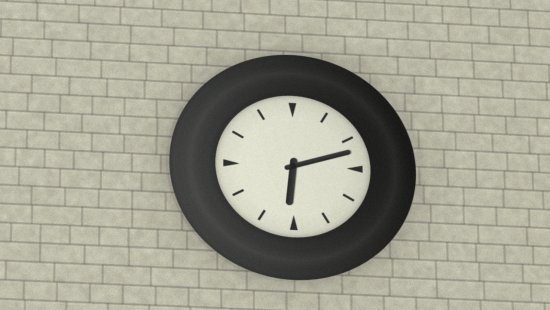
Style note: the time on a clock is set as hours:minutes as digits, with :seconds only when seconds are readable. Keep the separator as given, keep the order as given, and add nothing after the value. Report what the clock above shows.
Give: 6:12
